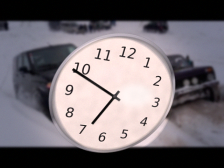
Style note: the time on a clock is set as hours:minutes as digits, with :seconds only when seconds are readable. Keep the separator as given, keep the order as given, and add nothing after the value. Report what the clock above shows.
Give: 6:49
